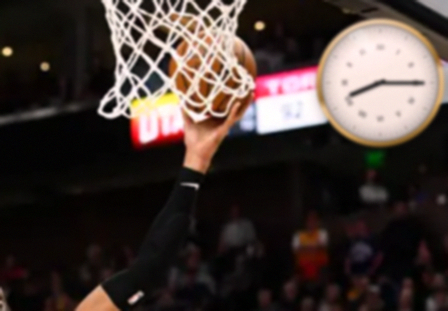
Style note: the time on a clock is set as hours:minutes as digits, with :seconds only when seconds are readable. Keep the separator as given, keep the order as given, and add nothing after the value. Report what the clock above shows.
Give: 8:15
